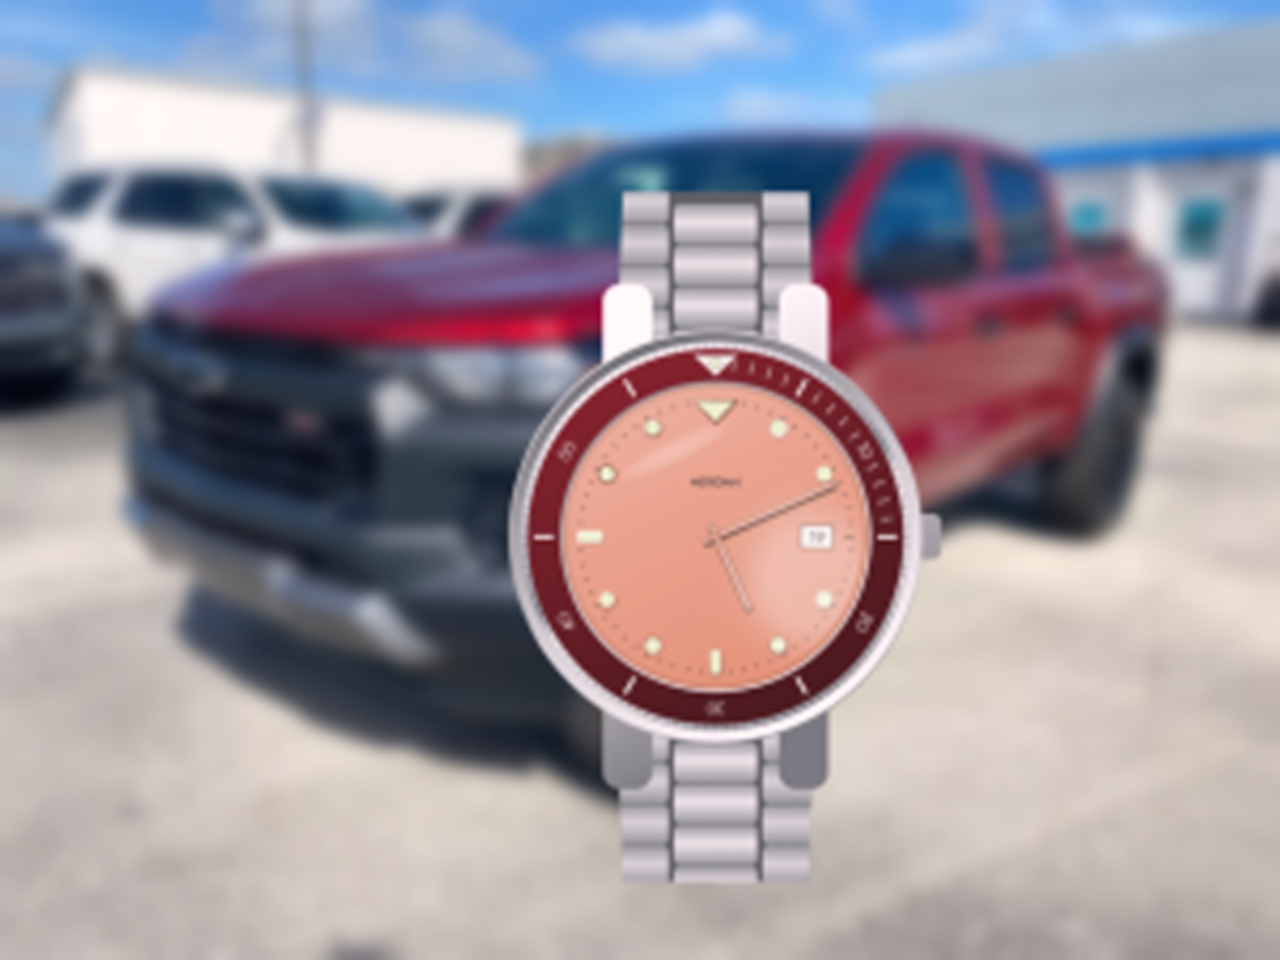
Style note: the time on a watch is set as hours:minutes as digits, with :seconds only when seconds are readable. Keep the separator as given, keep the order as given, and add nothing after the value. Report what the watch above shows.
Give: 5:11
